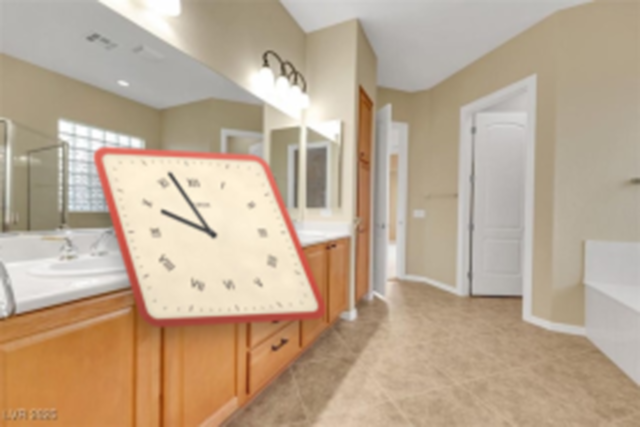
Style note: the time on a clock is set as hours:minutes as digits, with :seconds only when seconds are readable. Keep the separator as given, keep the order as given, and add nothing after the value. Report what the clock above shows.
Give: 9:57
